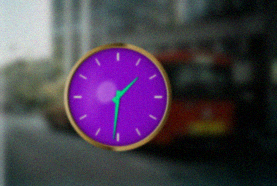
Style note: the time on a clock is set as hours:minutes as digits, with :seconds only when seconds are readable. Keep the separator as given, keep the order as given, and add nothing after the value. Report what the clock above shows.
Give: 1:31
